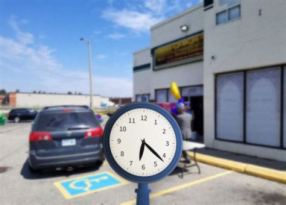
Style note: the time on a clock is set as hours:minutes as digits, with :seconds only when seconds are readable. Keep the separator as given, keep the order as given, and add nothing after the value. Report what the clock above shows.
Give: 6:22
